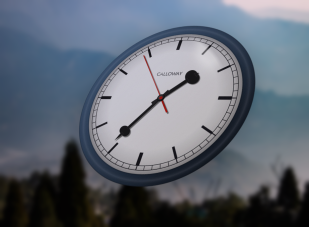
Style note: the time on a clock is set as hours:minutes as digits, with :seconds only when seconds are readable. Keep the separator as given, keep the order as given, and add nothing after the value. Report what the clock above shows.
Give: 1:35:54
